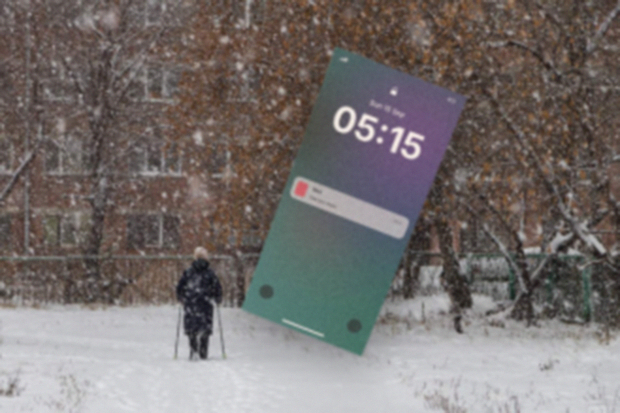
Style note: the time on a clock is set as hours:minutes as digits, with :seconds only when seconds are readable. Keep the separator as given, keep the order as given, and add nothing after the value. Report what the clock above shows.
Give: 5:15
